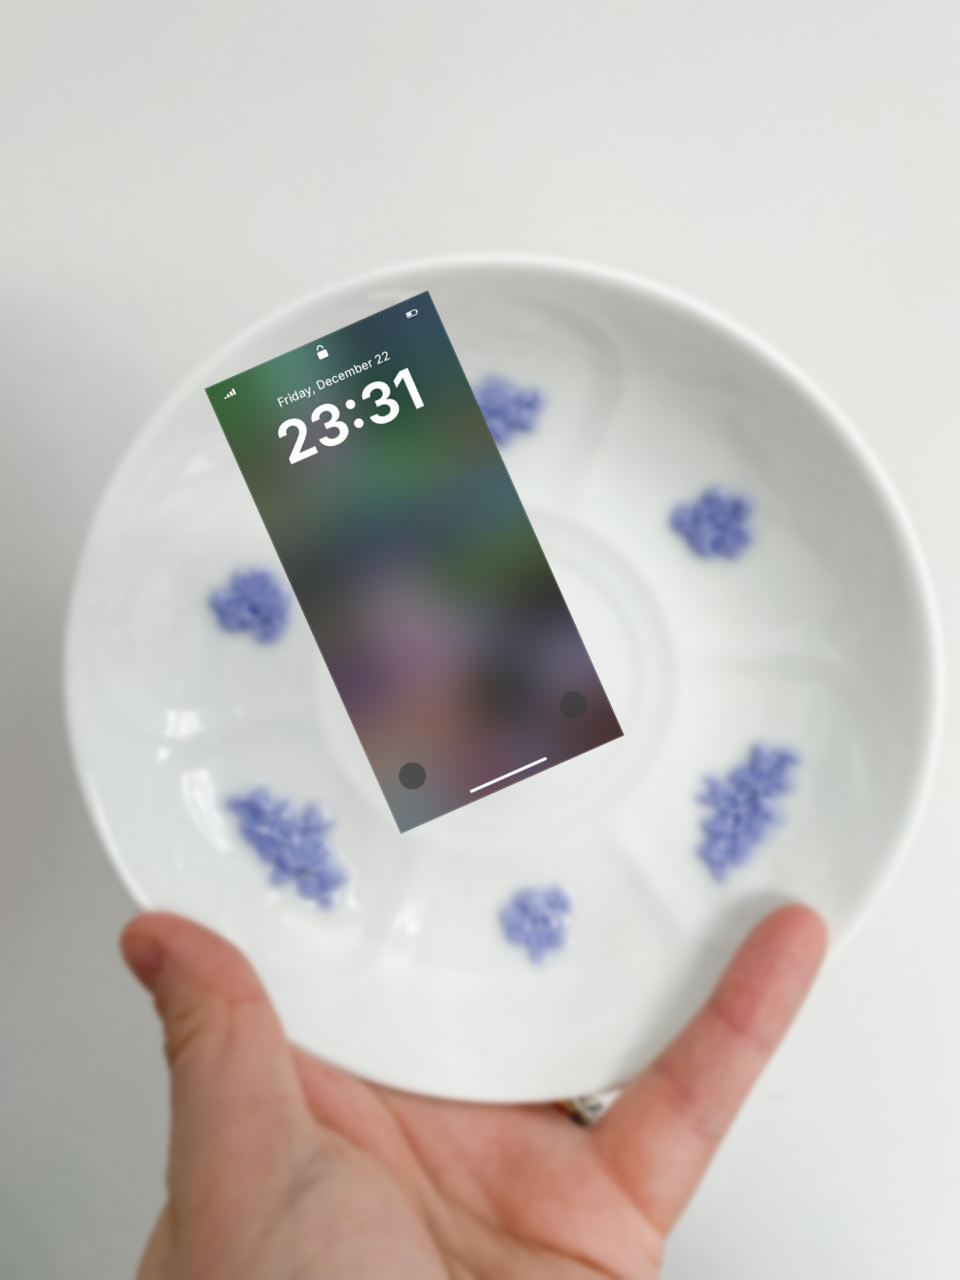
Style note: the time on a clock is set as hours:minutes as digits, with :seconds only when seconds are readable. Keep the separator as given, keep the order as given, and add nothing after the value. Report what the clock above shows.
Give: 23:31
